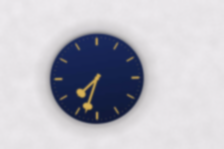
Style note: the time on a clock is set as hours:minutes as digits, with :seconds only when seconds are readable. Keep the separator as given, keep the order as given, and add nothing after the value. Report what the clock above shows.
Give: 7:33
